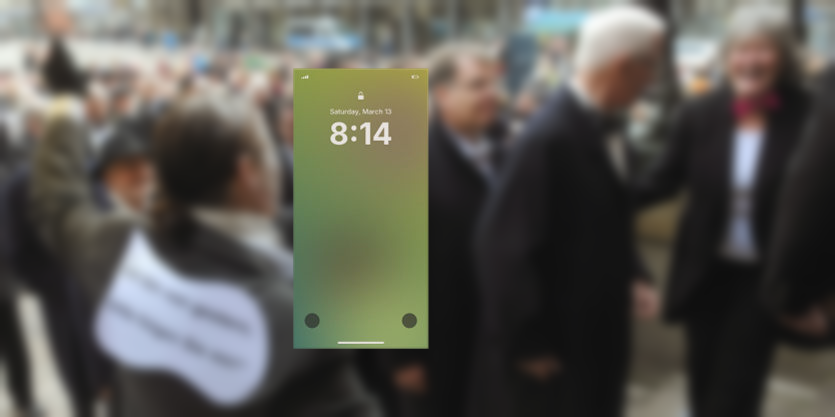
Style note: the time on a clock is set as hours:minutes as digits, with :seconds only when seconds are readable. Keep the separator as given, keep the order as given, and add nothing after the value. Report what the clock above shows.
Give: 8:14
